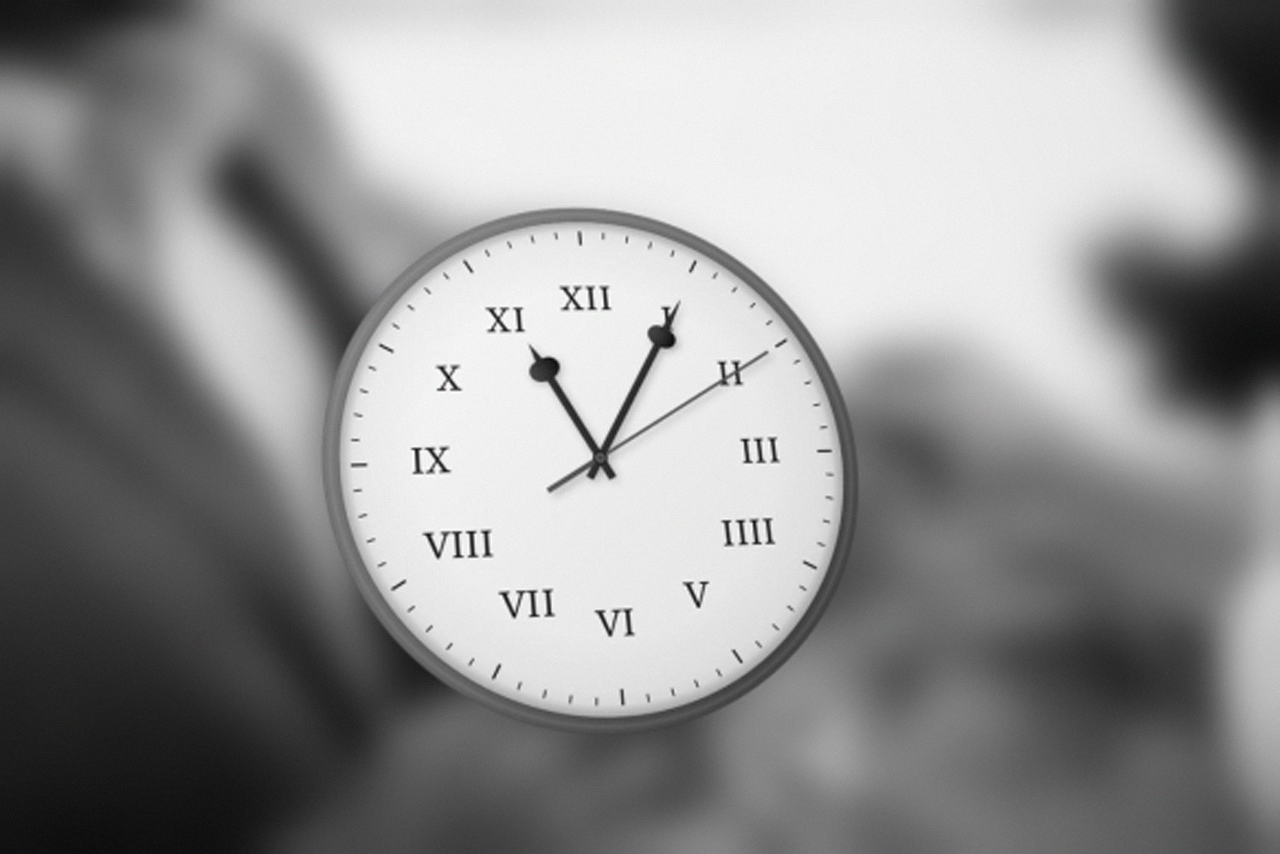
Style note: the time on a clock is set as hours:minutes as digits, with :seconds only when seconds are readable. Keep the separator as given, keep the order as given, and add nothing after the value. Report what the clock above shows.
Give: 11:05:10
